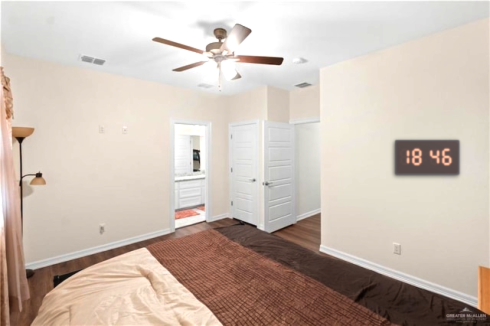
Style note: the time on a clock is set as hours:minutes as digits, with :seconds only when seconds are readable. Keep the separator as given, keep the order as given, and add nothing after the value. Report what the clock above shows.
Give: 18:46
